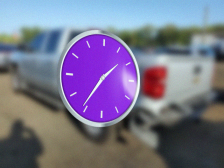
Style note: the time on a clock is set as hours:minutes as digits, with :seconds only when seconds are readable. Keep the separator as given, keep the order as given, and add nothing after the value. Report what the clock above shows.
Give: 1:36
